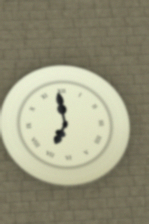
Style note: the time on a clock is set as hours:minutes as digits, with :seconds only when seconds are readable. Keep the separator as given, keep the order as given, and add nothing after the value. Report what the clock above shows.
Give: 6:59
